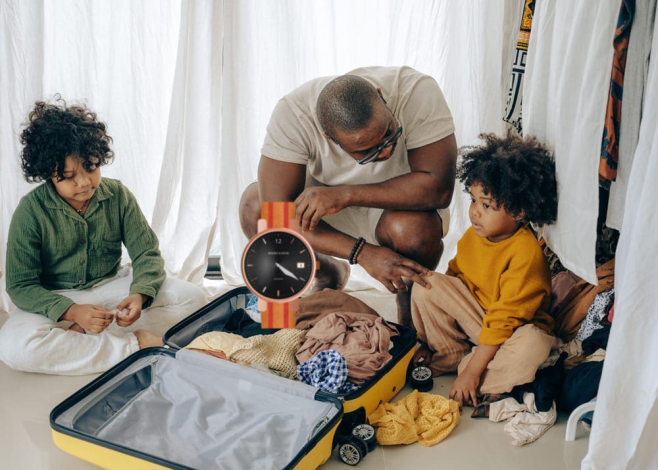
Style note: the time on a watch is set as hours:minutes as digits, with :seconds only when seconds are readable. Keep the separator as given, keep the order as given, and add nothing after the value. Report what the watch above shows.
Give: 4:21
